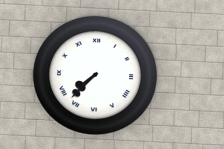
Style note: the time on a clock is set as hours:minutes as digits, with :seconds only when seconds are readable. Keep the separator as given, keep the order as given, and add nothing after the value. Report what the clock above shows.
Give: 7:37
